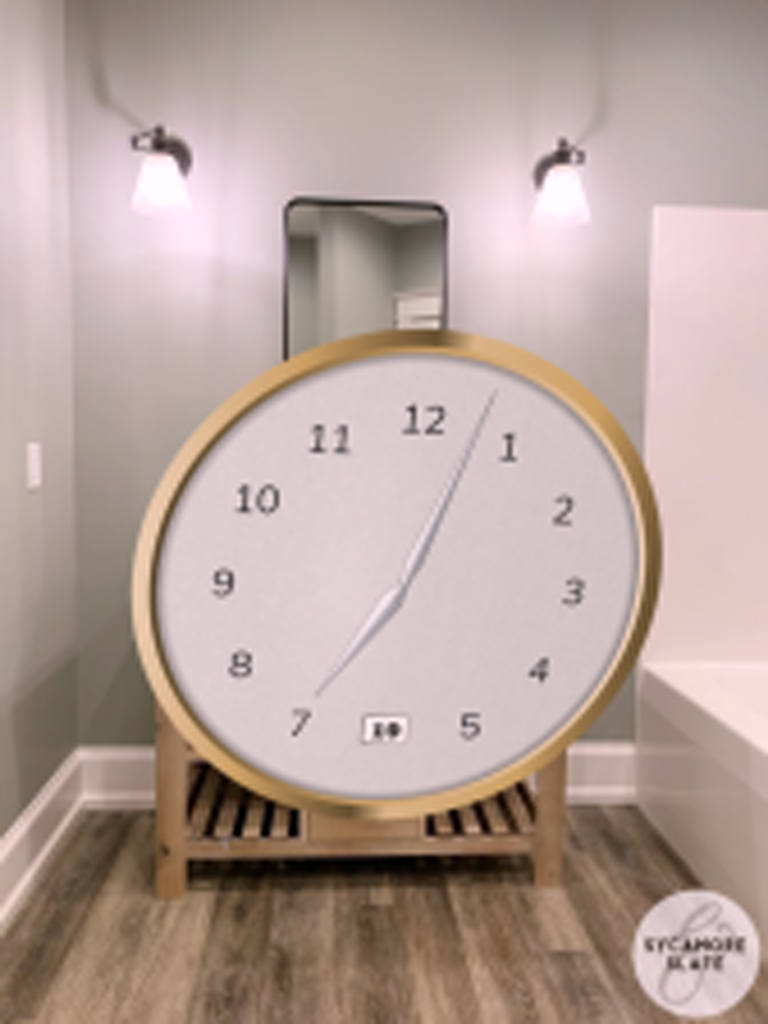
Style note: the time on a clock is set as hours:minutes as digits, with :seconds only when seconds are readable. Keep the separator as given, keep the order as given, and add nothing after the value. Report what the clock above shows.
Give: 7:03
